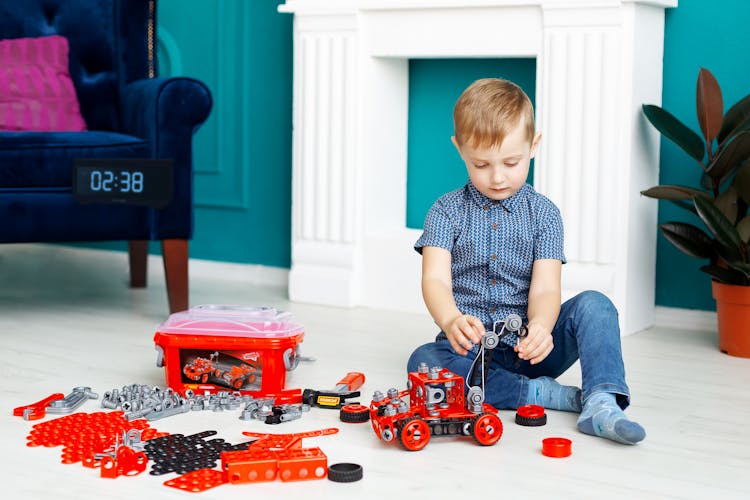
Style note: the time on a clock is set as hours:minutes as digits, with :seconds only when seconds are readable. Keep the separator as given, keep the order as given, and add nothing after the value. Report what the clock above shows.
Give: 2:38
